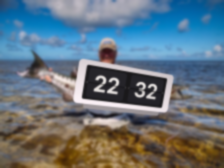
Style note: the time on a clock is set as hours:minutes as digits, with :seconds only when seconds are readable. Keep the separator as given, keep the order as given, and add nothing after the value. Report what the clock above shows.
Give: 22:32
